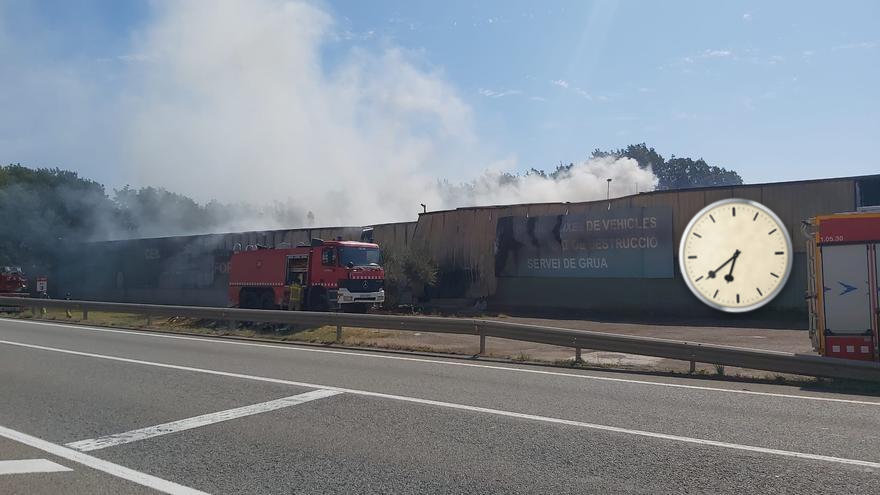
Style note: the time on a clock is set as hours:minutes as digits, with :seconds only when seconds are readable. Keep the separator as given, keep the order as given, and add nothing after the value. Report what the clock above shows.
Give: 6:39
